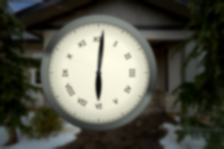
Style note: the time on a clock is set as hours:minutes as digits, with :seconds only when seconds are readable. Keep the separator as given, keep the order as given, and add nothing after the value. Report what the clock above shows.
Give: 6:01
